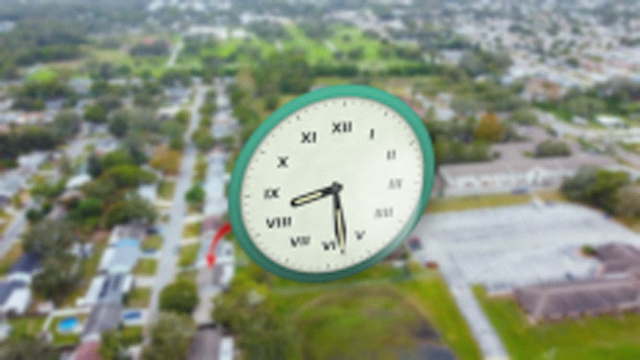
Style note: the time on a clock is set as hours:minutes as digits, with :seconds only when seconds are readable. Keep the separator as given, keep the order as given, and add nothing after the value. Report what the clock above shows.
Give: 8:28
